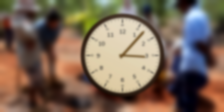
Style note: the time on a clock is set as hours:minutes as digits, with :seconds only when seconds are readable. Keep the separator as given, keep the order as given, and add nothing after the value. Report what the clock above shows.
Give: 3:07
